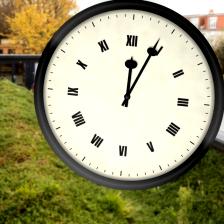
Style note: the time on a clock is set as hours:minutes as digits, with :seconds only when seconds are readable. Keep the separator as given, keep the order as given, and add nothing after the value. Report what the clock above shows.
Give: 12:04
